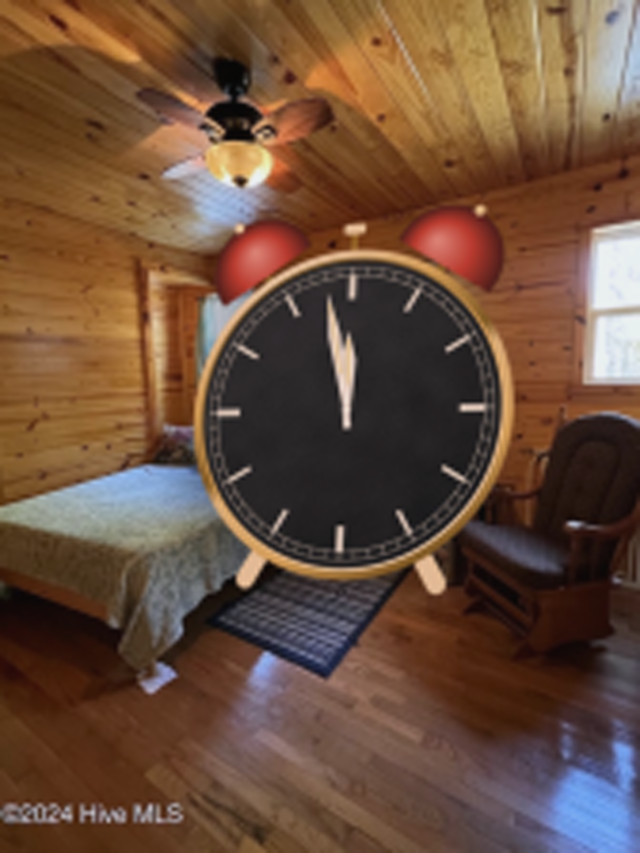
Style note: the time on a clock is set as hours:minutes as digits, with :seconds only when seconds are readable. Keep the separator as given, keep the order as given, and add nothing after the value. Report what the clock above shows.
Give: 11:58
